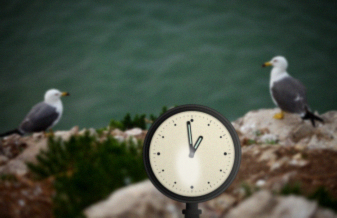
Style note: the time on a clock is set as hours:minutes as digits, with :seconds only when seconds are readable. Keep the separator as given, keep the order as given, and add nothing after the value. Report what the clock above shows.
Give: 12:59
